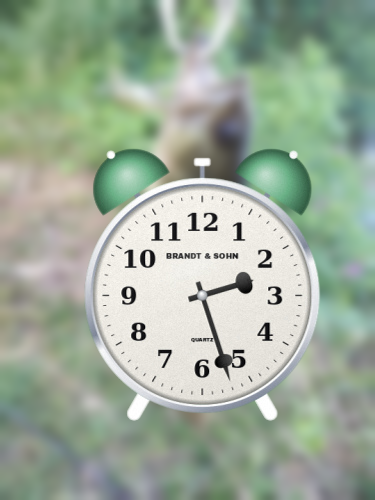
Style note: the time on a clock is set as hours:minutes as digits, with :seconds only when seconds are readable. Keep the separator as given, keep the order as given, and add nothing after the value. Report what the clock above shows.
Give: 2:27
